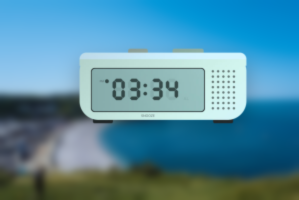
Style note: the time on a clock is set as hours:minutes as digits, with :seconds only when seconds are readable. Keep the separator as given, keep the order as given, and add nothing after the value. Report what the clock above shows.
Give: 3:34
